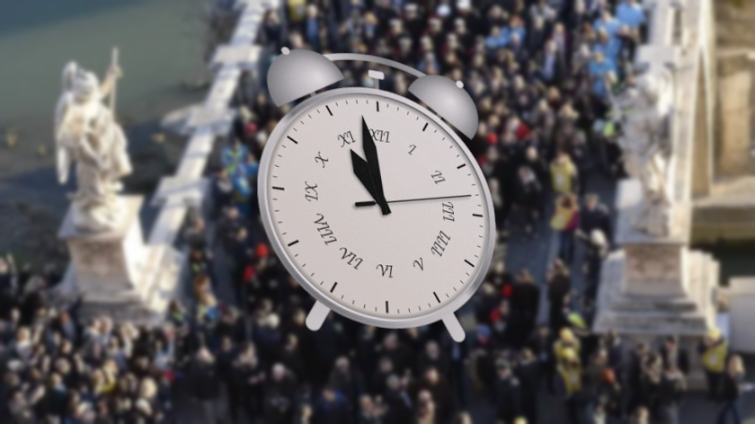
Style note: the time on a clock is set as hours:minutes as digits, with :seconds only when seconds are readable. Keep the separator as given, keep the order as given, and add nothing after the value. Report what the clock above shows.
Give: 10:58:13
